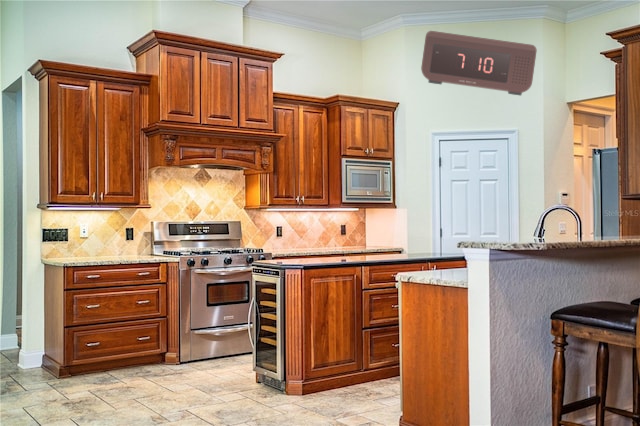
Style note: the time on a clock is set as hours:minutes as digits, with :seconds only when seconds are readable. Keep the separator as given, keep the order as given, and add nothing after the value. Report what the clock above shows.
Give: 7:10
